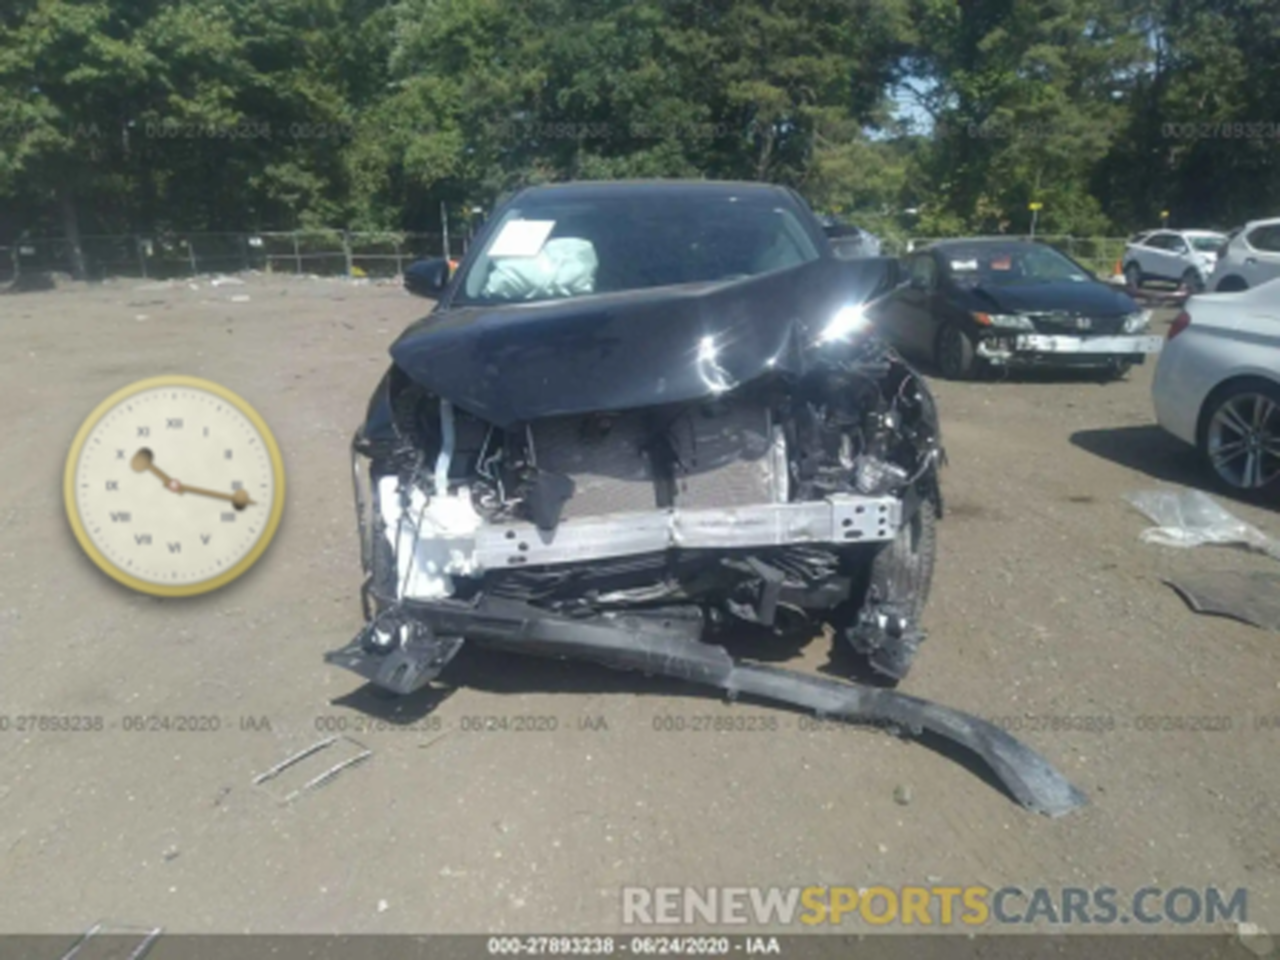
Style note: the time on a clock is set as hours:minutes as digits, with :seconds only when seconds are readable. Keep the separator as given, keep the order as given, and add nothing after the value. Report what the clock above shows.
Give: 10:17
